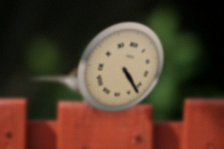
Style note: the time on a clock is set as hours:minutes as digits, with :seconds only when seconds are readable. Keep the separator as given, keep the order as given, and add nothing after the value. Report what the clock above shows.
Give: 4:22
